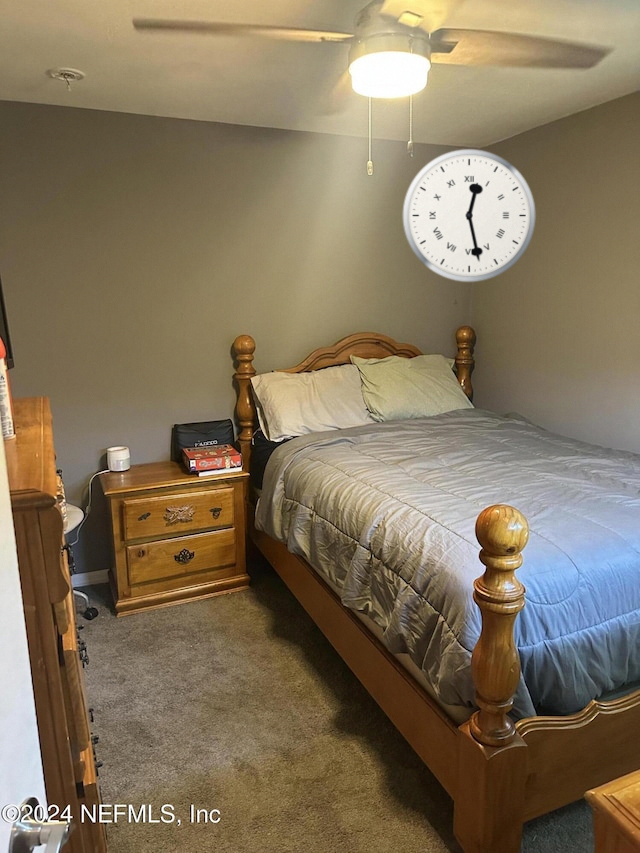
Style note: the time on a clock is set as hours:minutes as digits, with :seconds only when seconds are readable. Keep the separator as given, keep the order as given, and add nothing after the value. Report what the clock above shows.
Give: 12:28
